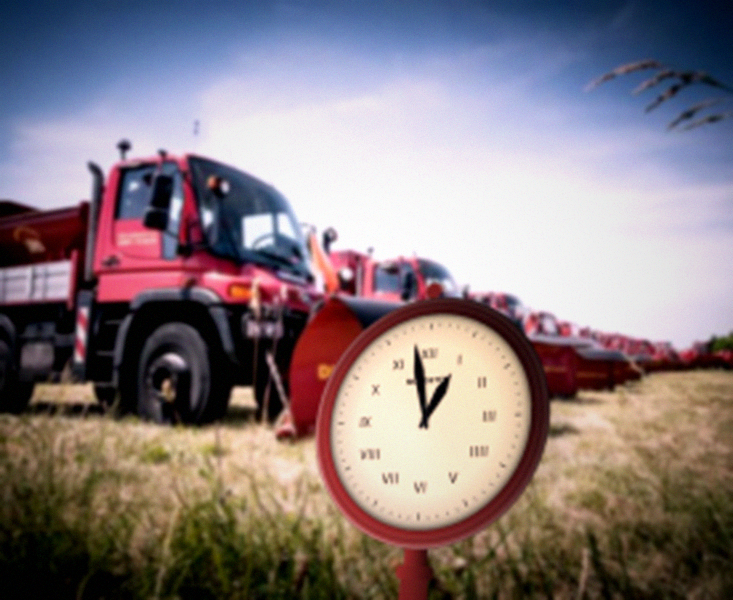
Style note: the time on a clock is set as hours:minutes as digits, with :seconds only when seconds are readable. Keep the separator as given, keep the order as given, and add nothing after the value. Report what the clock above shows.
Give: 12:58
